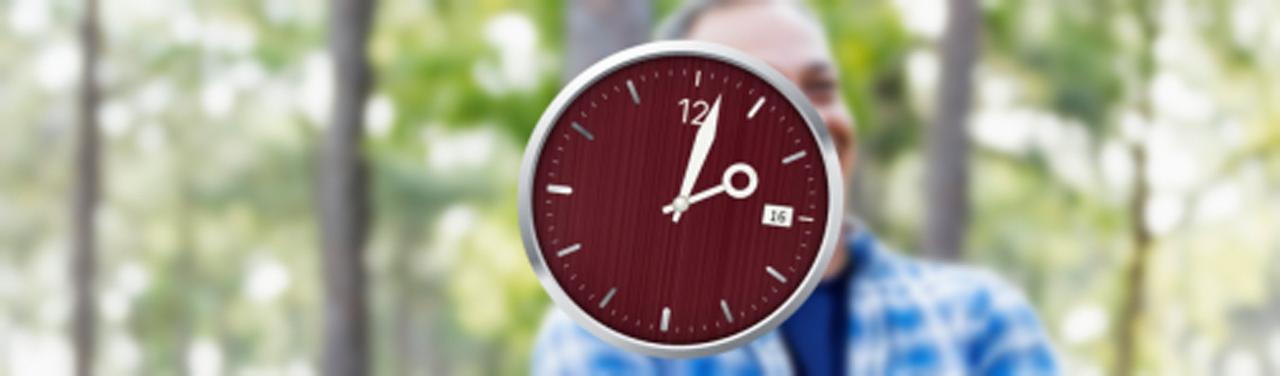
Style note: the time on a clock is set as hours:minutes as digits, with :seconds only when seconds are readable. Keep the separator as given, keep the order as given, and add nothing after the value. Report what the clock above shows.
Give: 2:02
